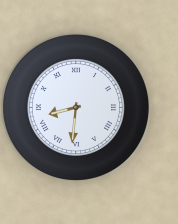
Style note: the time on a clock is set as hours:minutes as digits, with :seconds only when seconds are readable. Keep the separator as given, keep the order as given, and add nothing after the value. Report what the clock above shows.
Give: 8:31
